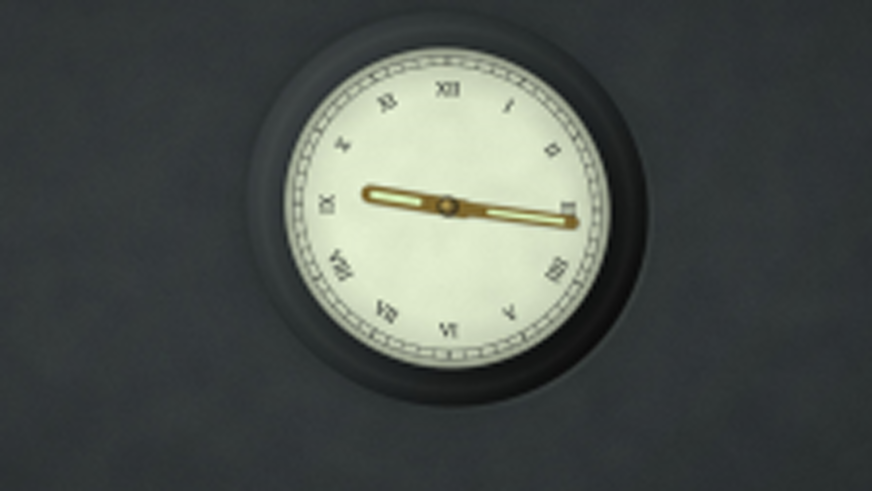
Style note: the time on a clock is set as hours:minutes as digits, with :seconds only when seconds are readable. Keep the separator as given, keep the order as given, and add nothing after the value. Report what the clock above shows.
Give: 9:16
